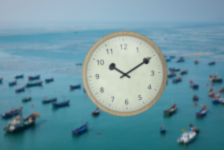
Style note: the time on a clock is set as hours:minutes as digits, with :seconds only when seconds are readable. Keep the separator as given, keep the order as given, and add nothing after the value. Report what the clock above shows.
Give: 10:10
